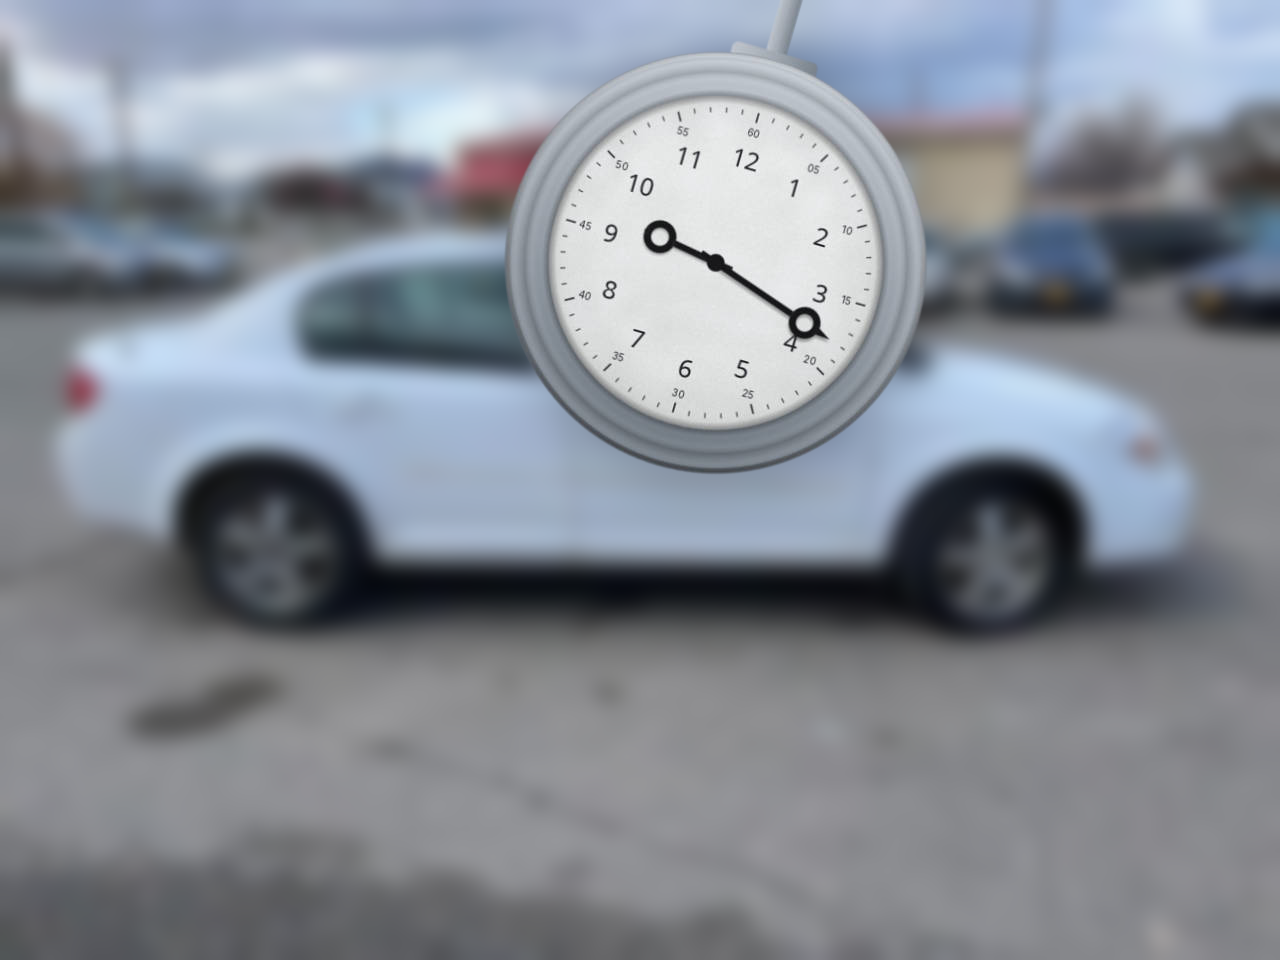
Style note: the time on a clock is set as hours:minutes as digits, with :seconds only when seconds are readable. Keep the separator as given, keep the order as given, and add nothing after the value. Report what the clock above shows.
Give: 9:18
